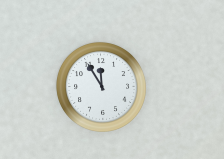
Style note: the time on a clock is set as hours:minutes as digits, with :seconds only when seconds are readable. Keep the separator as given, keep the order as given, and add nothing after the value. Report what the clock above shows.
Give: 11:55
